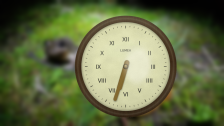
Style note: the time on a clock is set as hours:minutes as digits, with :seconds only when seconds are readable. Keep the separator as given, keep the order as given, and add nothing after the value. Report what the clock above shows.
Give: 6:33
